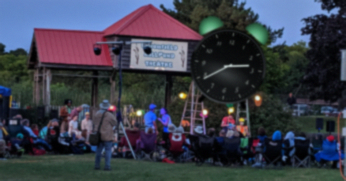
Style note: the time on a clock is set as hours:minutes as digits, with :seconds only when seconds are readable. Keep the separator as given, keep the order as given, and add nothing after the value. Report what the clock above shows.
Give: 2:39
